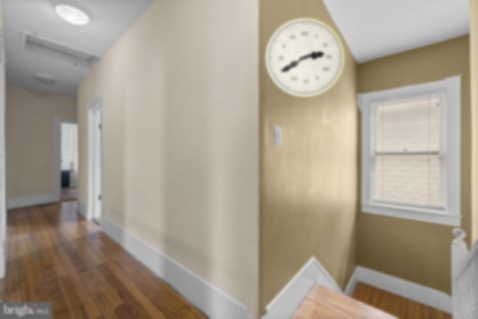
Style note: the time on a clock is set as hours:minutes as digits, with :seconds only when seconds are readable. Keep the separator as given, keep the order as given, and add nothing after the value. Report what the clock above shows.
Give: 2:40
